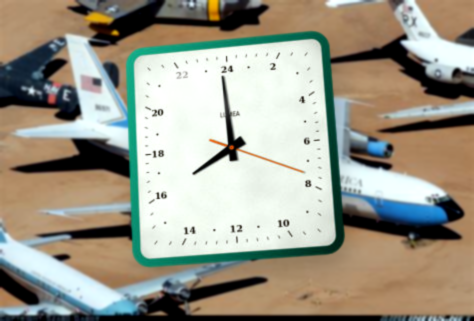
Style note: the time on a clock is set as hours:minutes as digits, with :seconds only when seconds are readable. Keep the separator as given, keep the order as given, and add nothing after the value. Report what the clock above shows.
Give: 15:59:19
